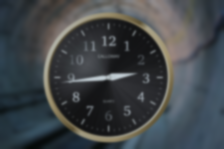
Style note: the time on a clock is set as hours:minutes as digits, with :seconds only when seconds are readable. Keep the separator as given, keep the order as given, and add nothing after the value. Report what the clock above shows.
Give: 2:44
